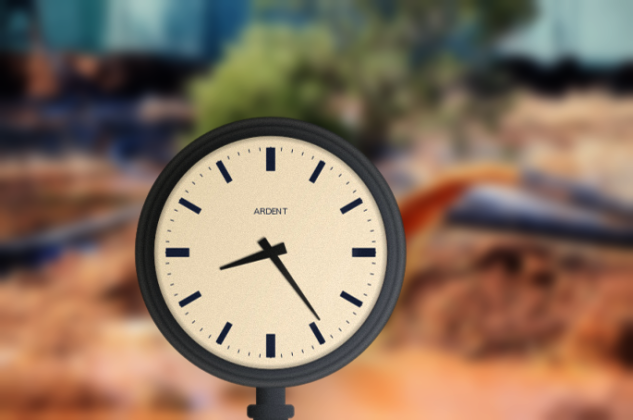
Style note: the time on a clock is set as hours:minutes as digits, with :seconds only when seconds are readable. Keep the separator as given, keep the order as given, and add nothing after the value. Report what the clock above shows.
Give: 8:24
